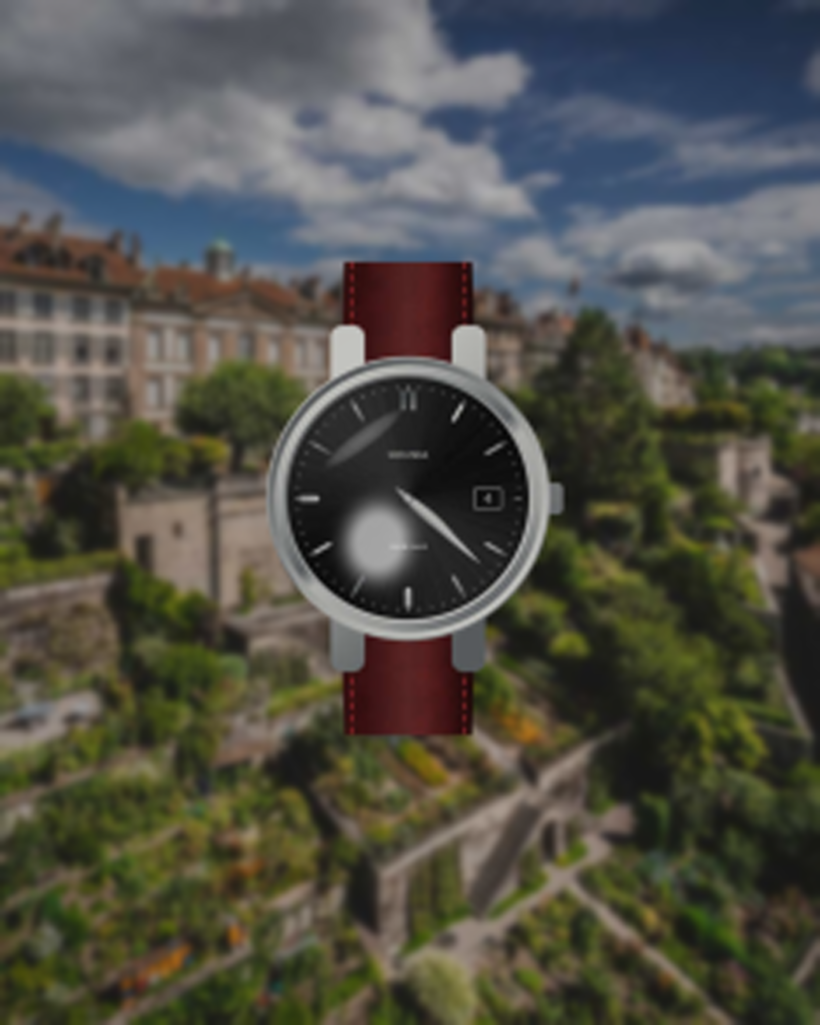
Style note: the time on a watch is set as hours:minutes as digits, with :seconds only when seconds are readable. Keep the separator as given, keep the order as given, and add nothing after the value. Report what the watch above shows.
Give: 4:22
